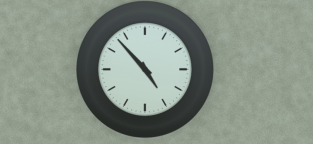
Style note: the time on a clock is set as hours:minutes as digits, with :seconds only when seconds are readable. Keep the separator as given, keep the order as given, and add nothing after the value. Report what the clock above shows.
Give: 4:53
